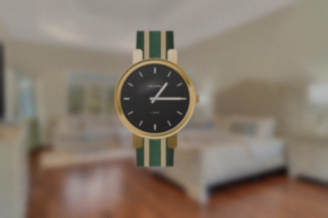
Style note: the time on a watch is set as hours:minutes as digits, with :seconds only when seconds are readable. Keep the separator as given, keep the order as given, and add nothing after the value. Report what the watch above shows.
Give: 1:15
